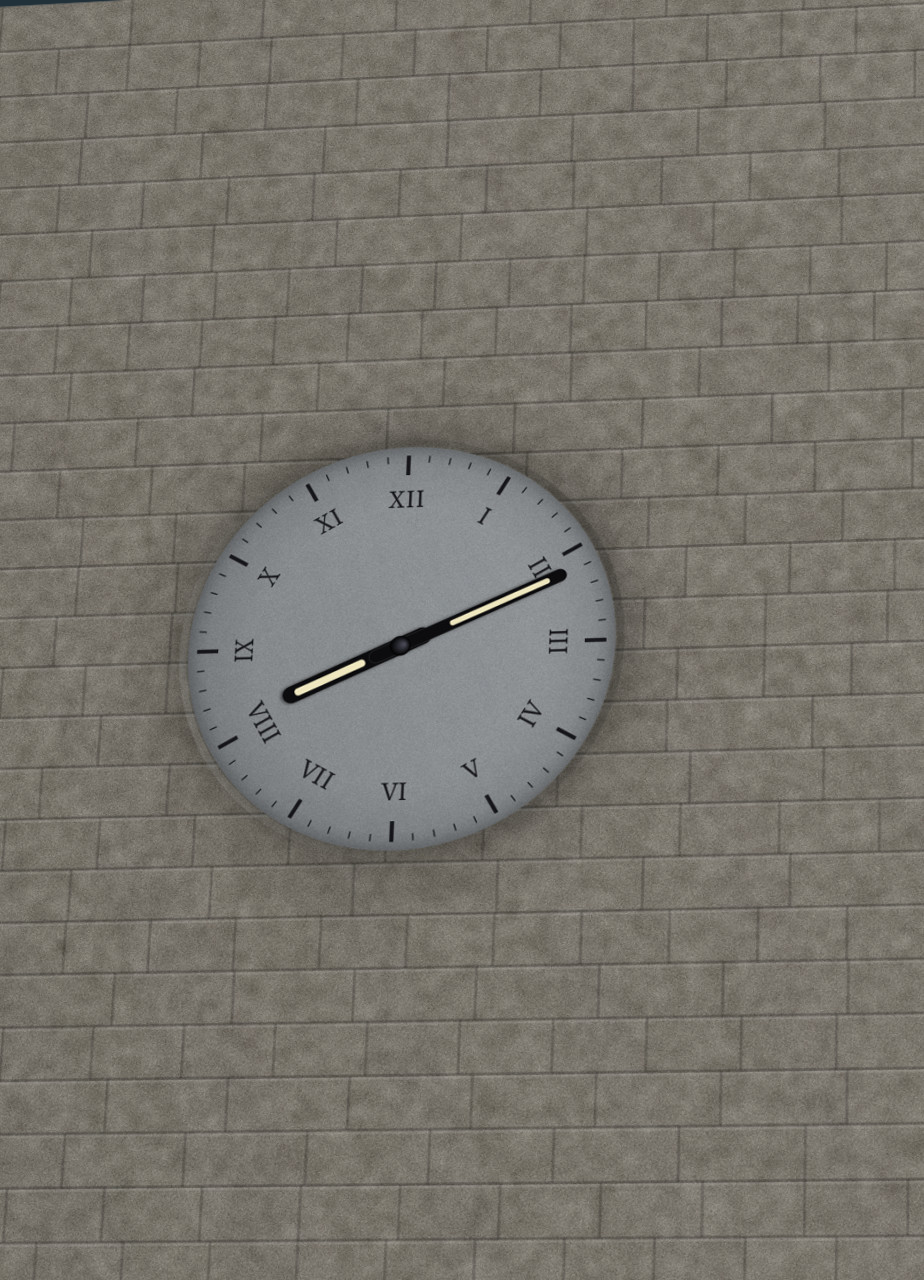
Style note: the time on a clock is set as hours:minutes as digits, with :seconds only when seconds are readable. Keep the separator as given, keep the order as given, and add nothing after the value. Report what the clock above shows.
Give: 8:11
